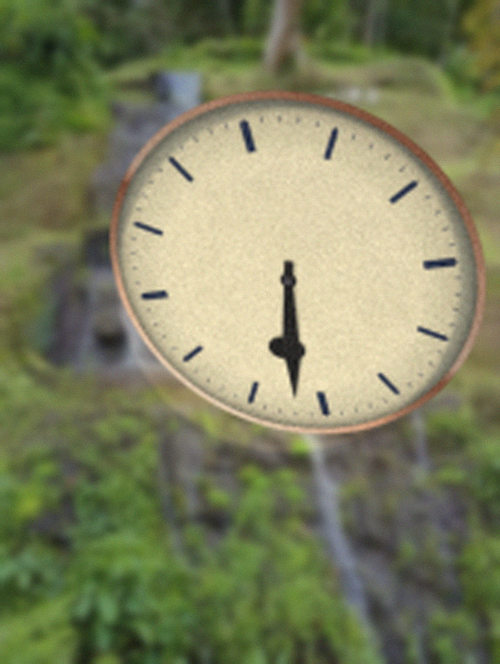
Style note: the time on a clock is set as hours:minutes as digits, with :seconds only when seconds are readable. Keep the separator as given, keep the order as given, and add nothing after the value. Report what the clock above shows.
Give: 6:32
